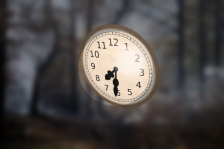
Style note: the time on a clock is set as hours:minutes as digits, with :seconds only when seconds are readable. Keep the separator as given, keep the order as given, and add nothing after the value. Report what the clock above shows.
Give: 7:31
